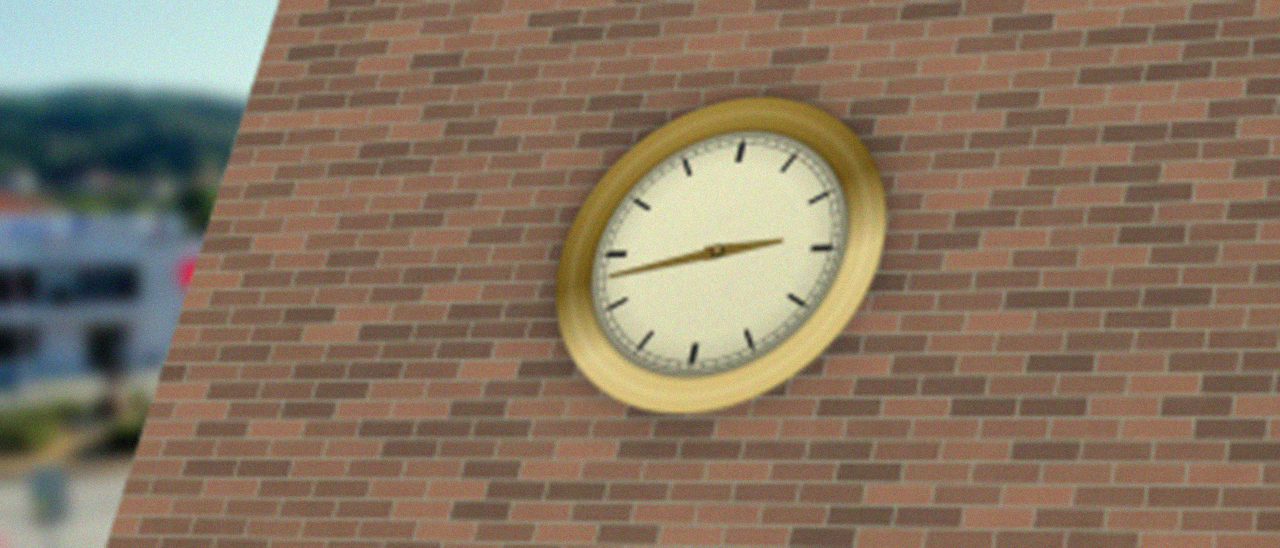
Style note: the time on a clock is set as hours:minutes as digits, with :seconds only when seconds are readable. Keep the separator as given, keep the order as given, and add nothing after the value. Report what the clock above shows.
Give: 2:43
